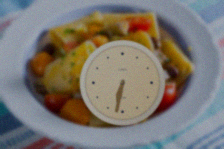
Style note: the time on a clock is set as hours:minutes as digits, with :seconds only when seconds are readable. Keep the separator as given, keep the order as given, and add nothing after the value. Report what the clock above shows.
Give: 6:32
